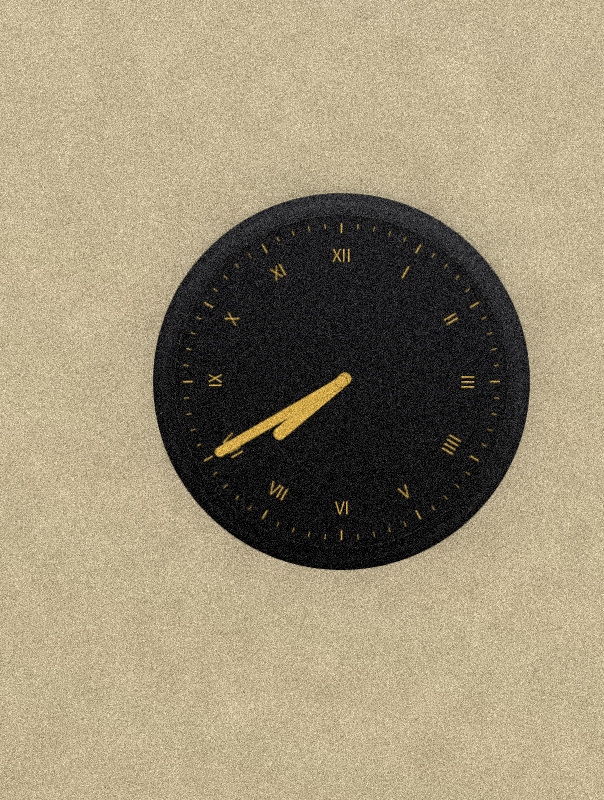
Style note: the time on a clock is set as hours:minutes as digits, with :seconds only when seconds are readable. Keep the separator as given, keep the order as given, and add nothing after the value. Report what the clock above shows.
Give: 7:40
